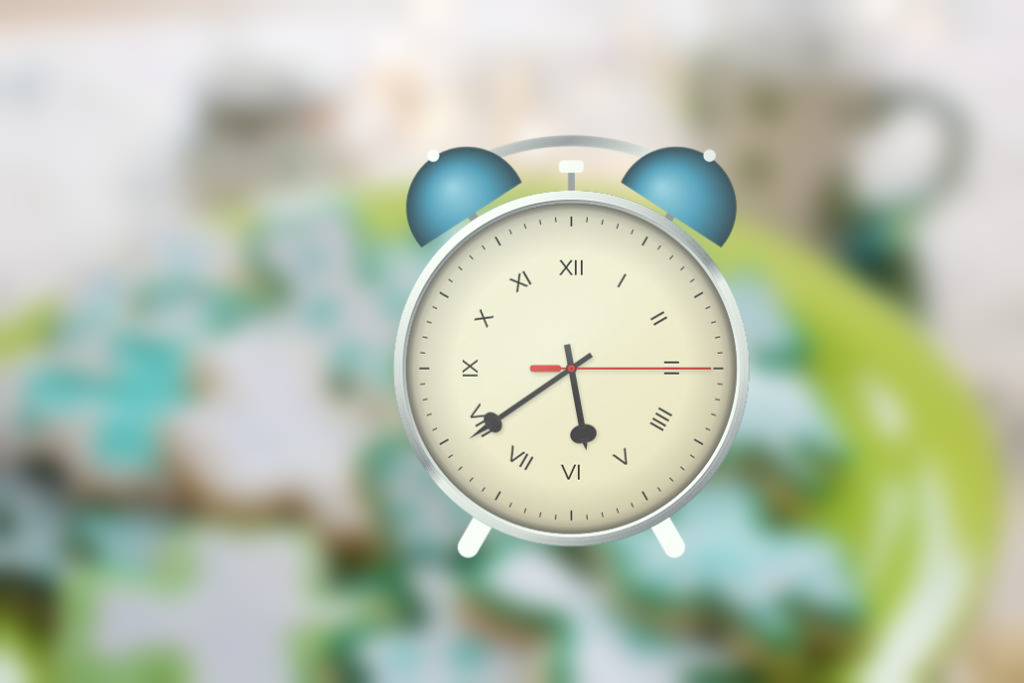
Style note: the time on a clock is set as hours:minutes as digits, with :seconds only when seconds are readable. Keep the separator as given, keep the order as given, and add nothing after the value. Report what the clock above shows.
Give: 5:39:15
